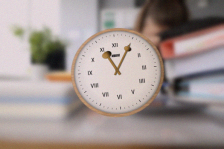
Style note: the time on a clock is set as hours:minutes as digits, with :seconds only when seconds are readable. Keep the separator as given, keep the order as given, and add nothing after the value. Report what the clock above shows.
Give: 11:05
